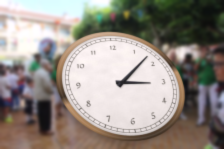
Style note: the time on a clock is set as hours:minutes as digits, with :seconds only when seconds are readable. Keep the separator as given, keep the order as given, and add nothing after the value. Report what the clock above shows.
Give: 3:08
